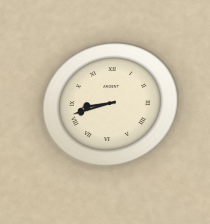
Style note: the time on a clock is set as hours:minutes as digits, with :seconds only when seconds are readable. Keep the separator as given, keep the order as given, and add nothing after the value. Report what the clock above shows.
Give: 8:42
